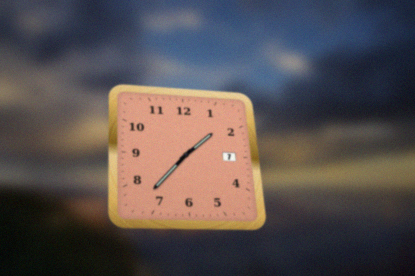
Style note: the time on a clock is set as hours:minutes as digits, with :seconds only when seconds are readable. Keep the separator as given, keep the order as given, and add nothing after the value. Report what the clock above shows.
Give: 1:37
